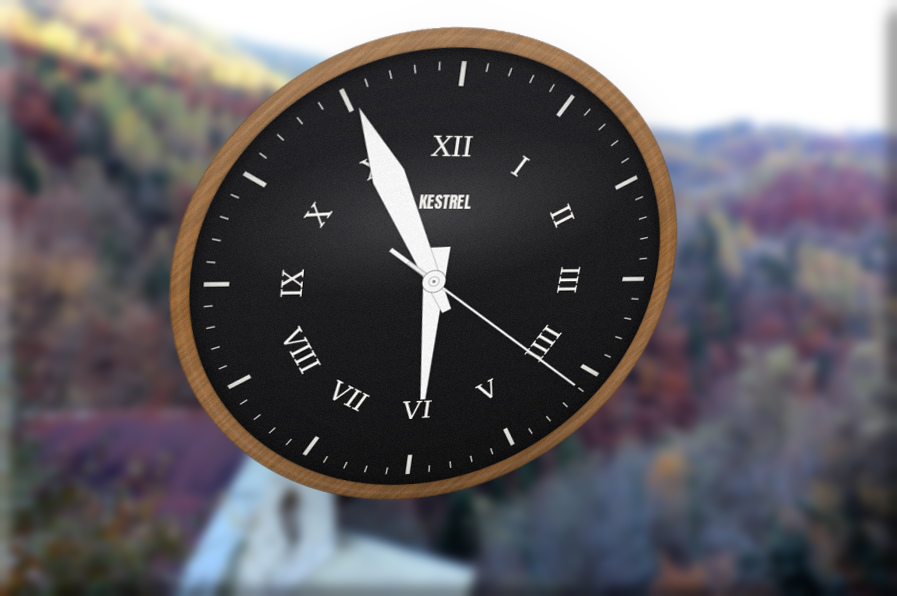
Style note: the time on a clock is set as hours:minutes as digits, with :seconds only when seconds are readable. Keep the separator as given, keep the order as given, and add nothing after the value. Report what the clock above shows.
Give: 5:55:21
